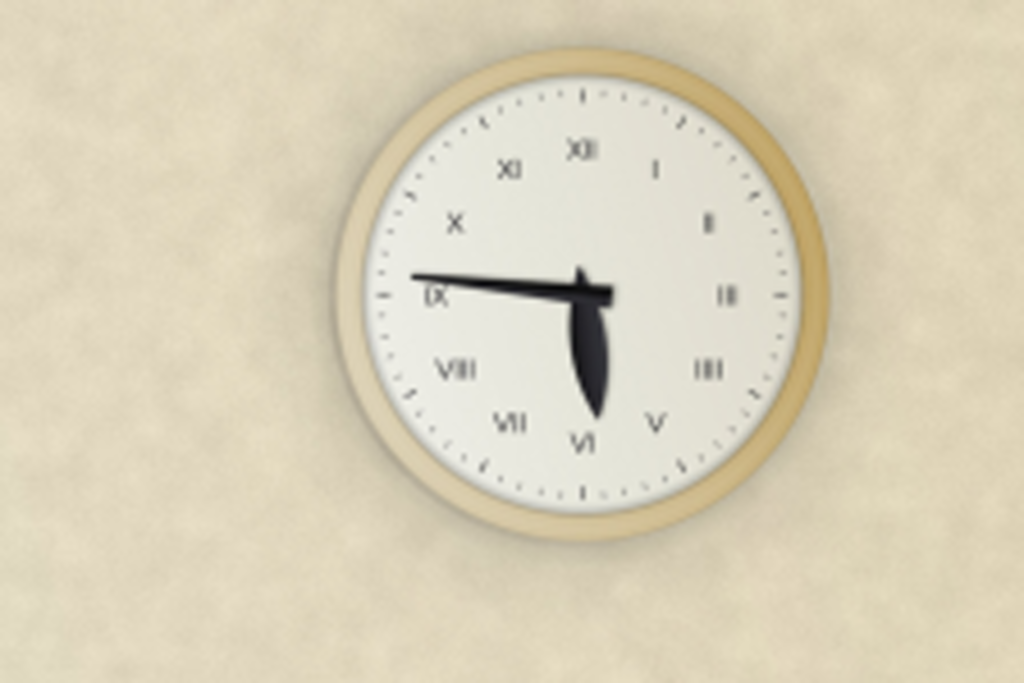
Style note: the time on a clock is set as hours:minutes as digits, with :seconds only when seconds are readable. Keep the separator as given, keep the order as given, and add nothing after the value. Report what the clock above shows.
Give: 5:46
